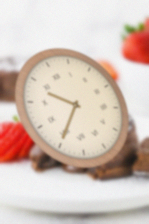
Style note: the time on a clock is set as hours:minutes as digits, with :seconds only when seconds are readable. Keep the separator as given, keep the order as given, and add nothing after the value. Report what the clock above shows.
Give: 10:40
